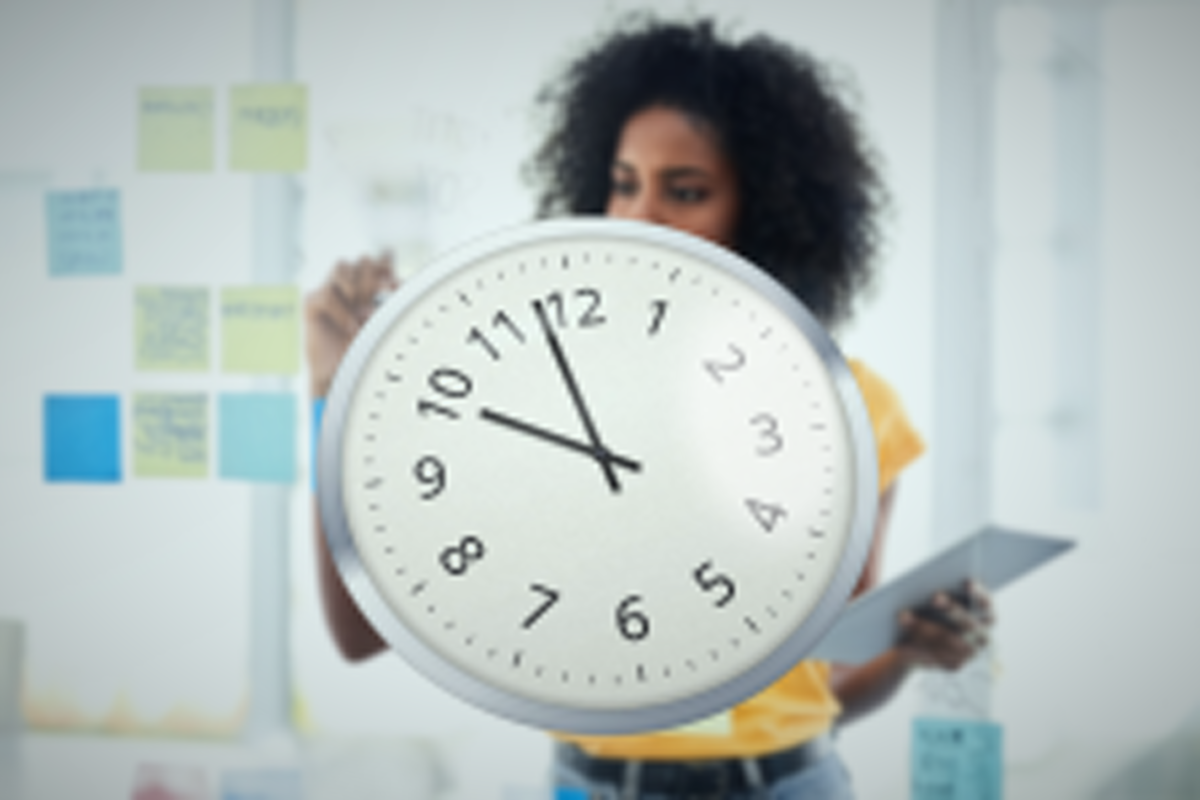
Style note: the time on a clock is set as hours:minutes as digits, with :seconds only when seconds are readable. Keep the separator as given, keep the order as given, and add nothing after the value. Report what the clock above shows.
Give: 9:58
